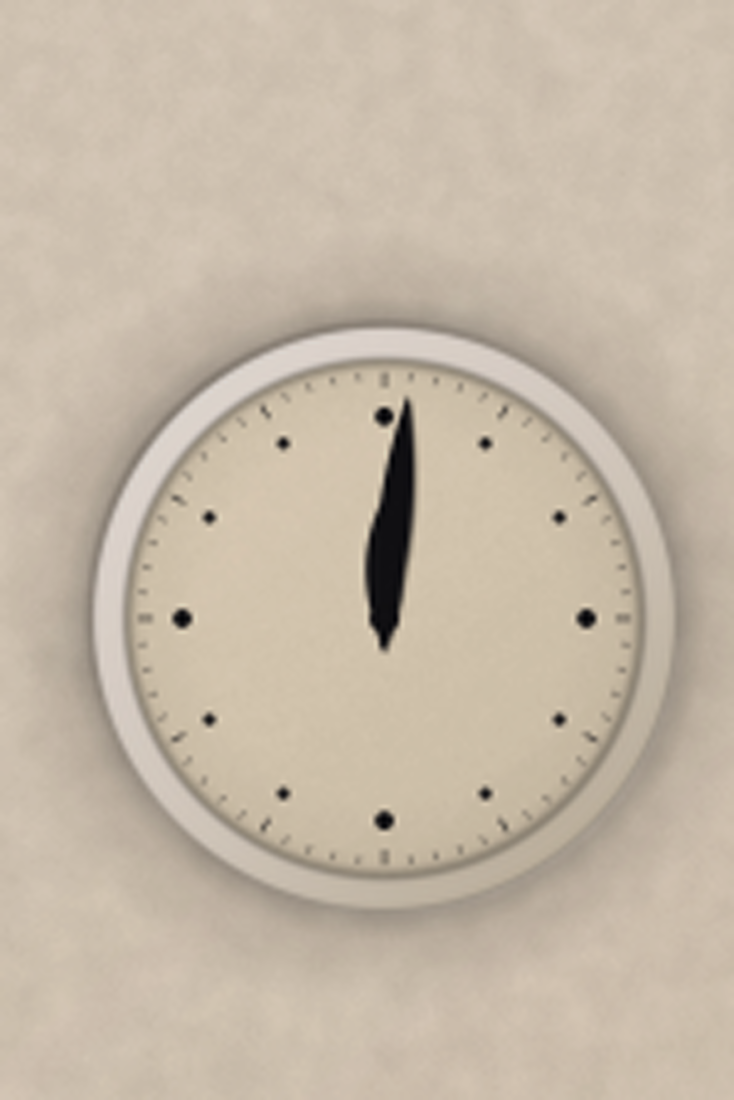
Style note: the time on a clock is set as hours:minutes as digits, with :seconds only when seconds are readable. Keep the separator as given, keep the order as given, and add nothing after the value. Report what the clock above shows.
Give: 12:01
